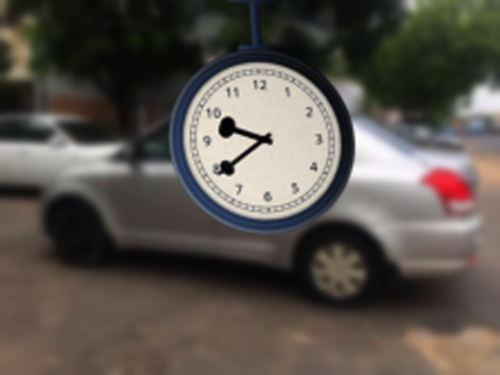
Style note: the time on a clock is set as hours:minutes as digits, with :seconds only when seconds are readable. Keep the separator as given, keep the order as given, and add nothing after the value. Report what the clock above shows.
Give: 9:39
